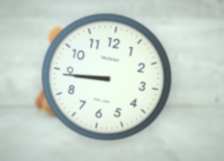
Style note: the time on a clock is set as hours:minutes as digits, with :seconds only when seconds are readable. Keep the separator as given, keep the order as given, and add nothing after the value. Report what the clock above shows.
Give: 8:44
